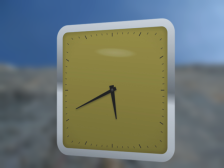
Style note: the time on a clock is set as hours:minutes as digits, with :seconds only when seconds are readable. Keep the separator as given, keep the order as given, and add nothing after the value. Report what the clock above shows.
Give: 5:41
